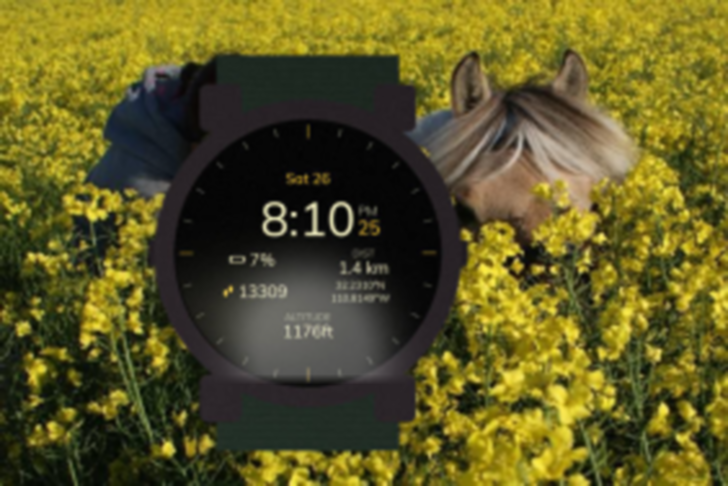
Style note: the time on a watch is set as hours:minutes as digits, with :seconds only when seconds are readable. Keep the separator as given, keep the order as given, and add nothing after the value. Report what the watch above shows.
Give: 8:10
